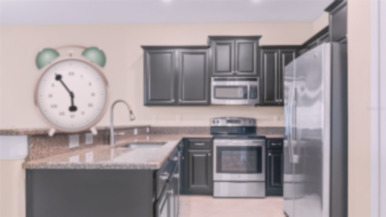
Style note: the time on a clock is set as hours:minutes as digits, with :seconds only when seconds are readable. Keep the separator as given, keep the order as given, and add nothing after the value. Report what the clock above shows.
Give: 5:54
